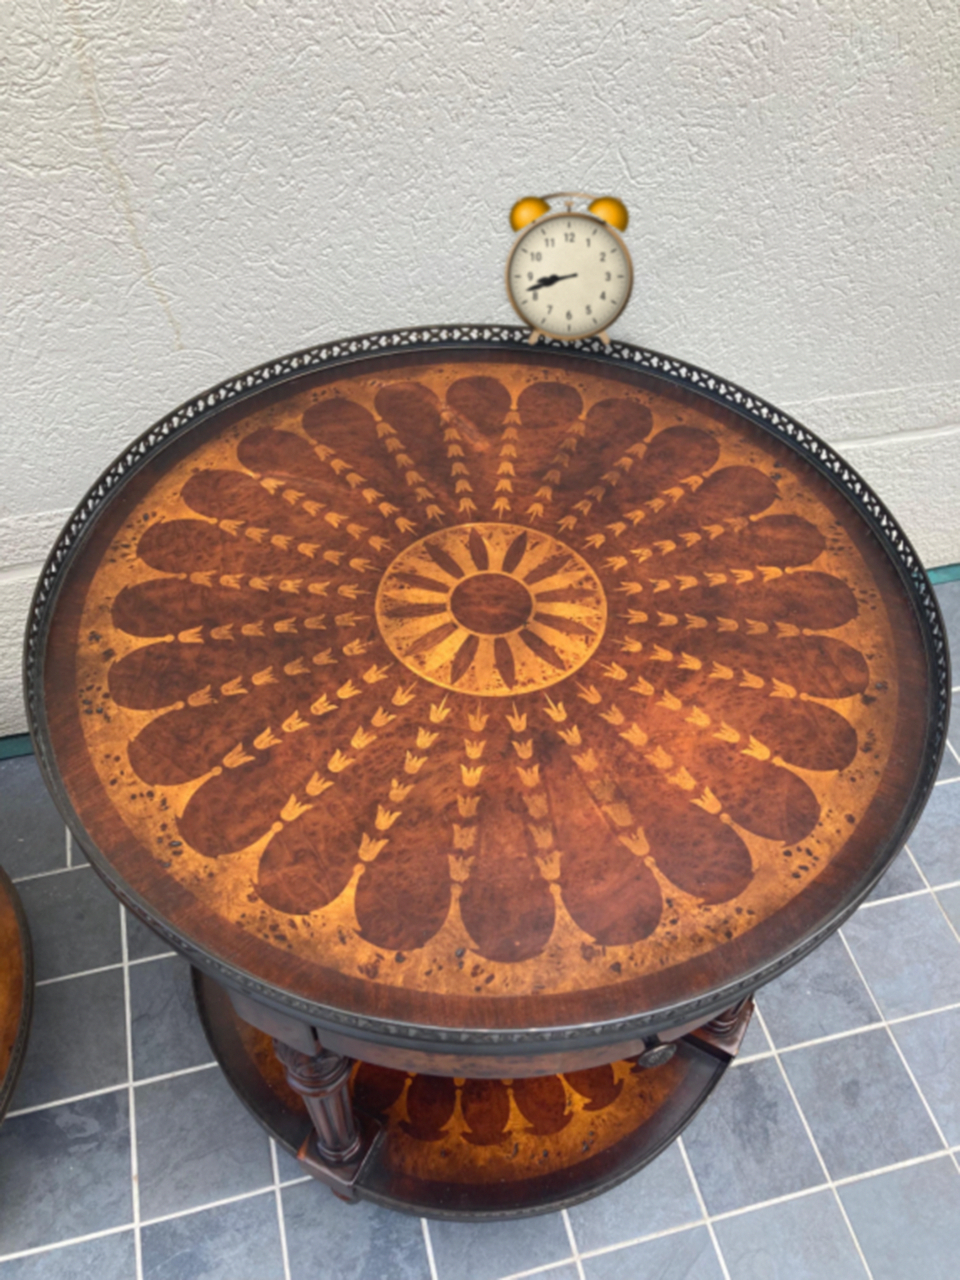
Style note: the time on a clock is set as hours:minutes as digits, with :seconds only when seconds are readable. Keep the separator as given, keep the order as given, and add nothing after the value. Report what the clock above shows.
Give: 8:42
